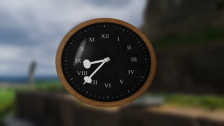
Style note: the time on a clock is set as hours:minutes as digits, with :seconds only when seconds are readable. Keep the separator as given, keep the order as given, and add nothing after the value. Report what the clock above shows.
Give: 8:37
